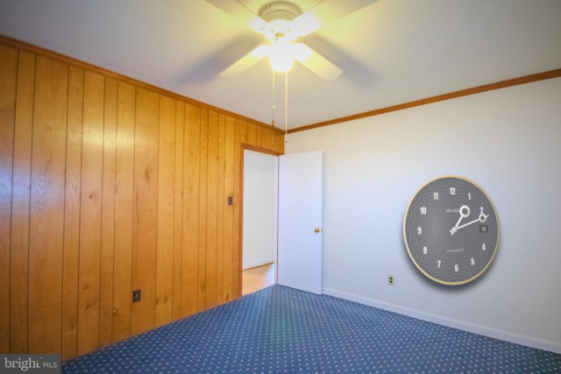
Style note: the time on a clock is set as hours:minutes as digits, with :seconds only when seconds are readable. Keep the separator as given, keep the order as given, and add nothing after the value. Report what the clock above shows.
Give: 1:12
